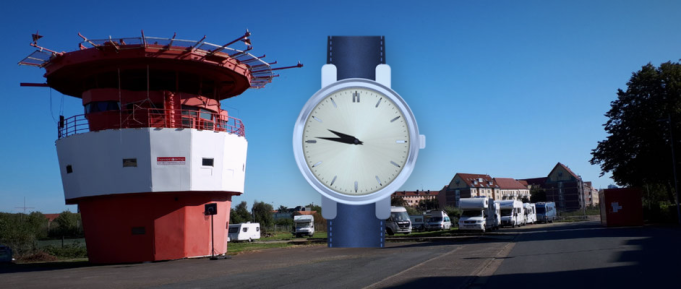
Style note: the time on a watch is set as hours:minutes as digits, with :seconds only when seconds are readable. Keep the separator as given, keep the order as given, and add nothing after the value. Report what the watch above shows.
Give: 9:46
